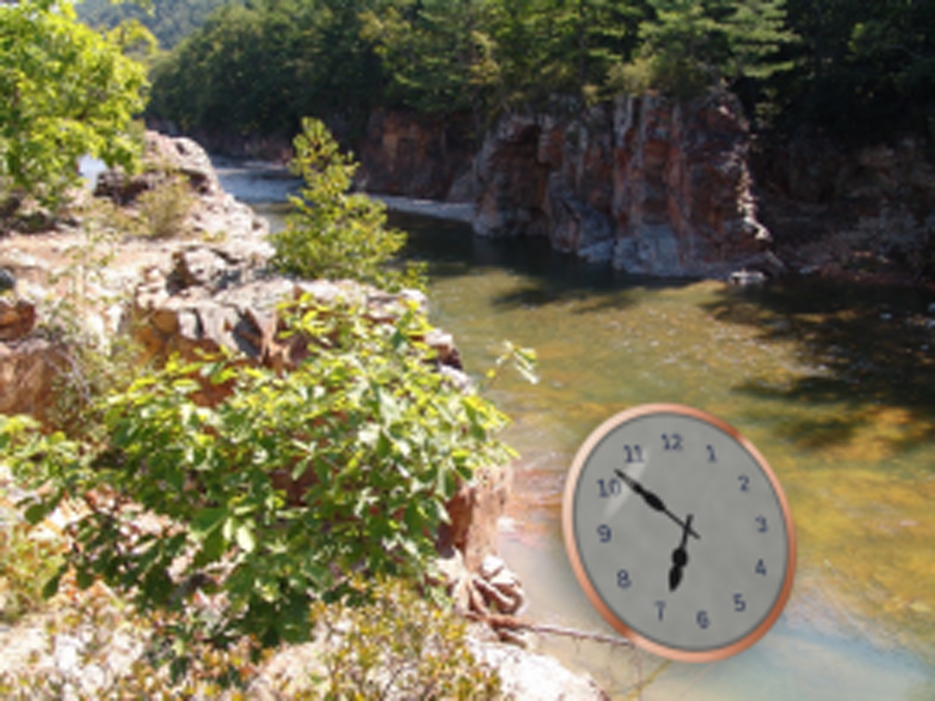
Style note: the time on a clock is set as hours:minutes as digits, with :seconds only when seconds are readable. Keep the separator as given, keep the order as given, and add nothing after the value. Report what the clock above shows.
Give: 6:52
